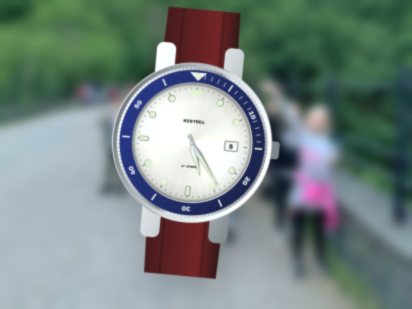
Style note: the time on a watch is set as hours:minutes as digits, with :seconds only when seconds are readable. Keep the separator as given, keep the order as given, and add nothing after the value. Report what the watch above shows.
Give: 5:24
